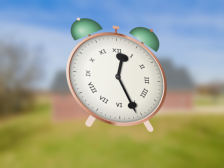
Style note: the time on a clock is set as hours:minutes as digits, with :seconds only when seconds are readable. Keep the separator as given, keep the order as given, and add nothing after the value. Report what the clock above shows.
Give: 12:26
